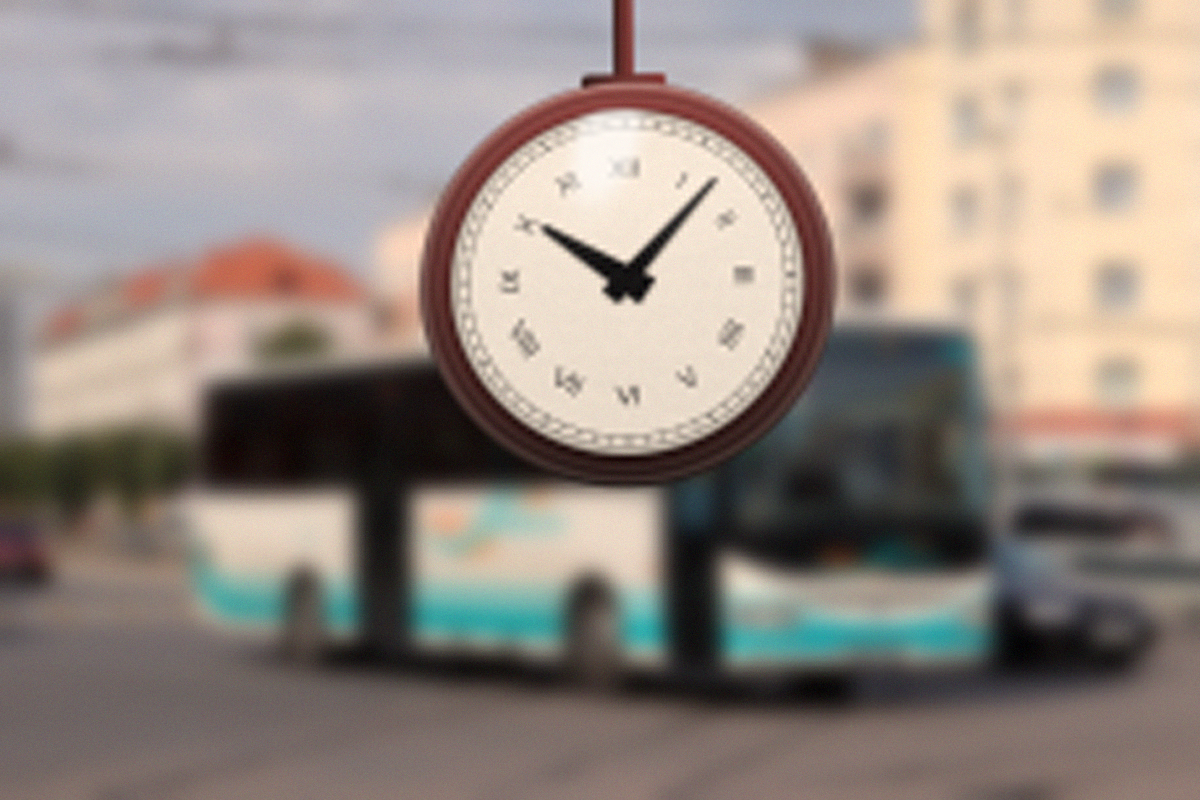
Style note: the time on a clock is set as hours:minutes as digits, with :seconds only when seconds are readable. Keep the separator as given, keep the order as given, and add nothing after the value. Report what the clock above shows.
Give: 10:07
